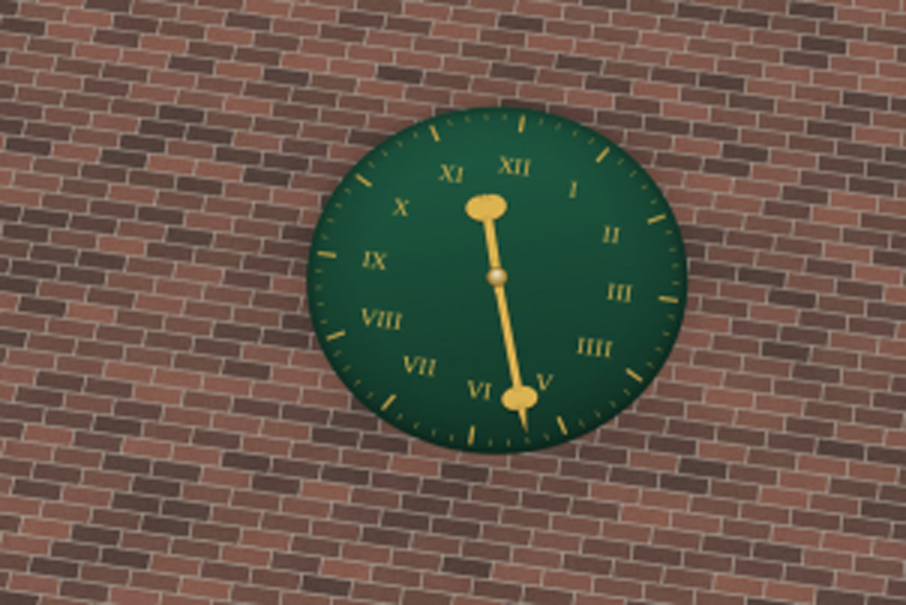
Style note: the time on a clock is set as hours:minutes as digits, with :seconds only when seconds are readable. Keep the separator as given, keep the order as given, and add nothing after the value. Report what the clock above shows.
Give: 11:27
